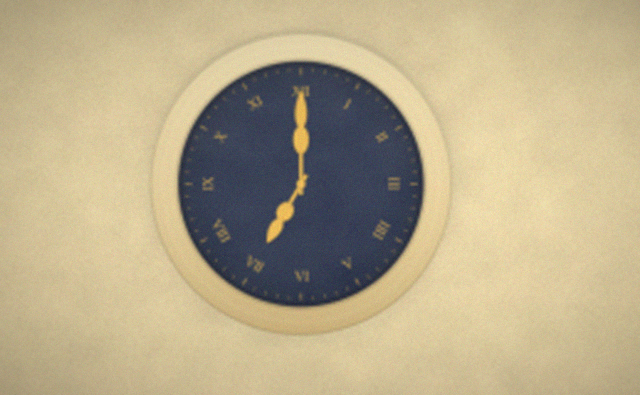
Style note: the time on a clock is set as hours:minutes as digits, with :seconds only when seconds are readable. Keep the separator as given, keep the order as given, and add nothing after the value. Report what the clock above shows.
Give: 7:00
